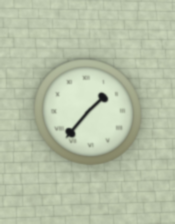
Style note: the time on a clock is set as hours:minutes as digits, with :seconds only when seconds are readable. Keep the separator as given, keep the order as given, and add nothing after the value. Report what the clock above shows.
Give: 1:37
